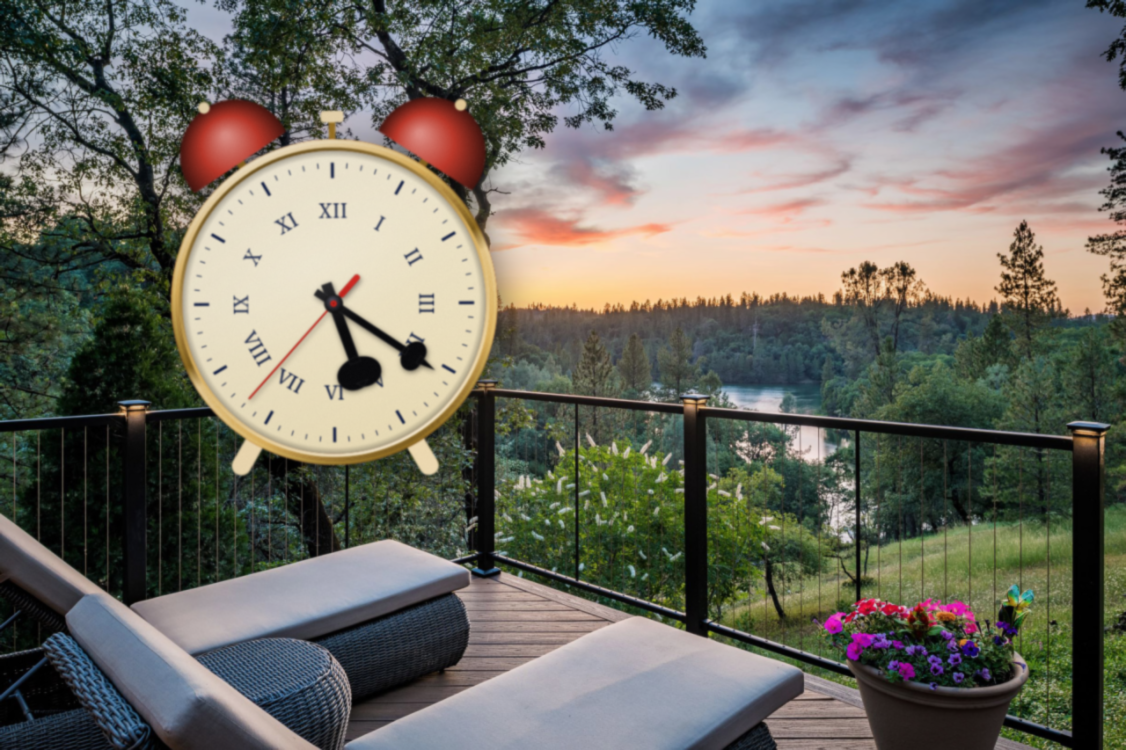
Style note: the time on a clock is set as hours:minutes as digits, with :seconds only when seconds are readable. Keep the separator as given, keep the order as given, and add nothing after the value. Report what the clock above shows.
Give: 5:20:37
